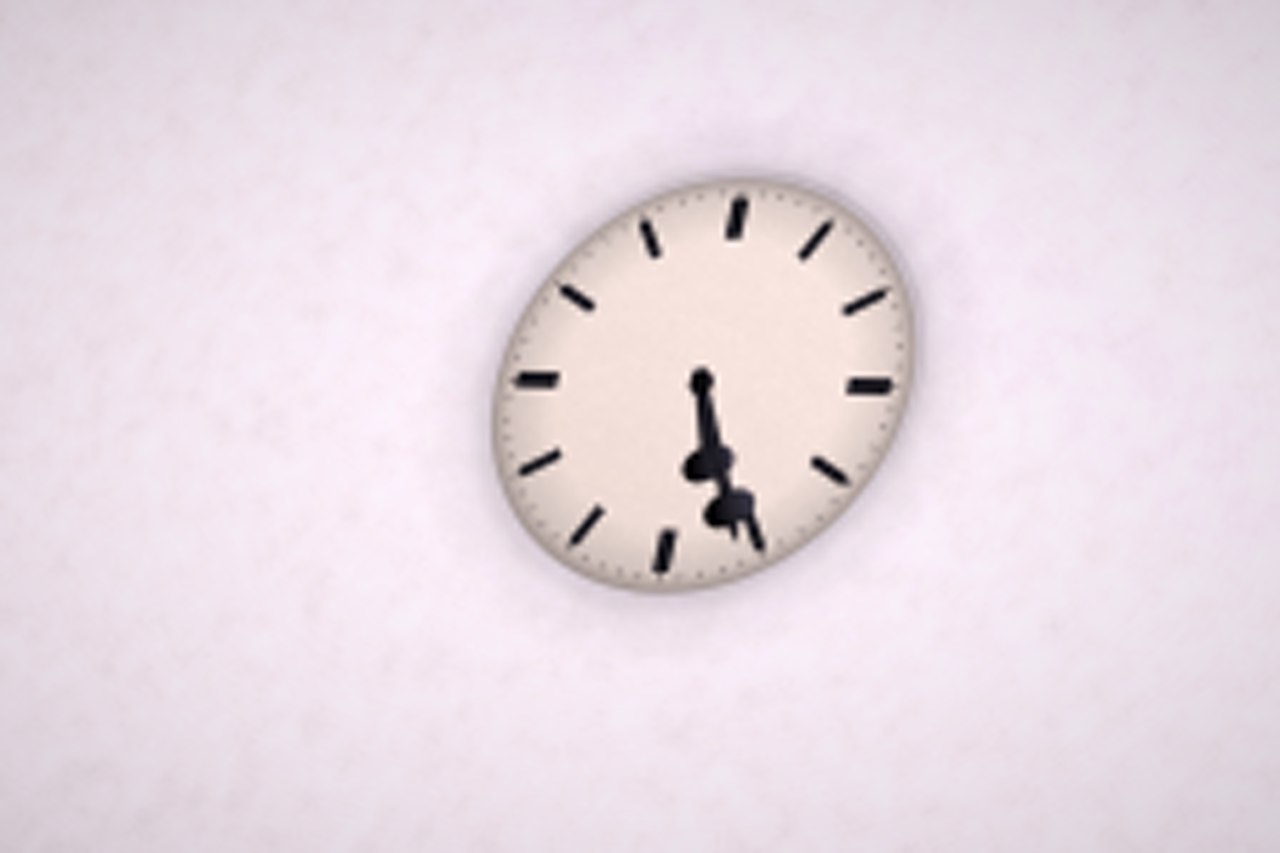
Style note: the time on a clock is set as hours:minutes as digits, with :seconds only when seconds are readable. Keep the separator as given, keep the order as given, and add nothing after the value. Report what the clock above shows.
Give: 5:26
